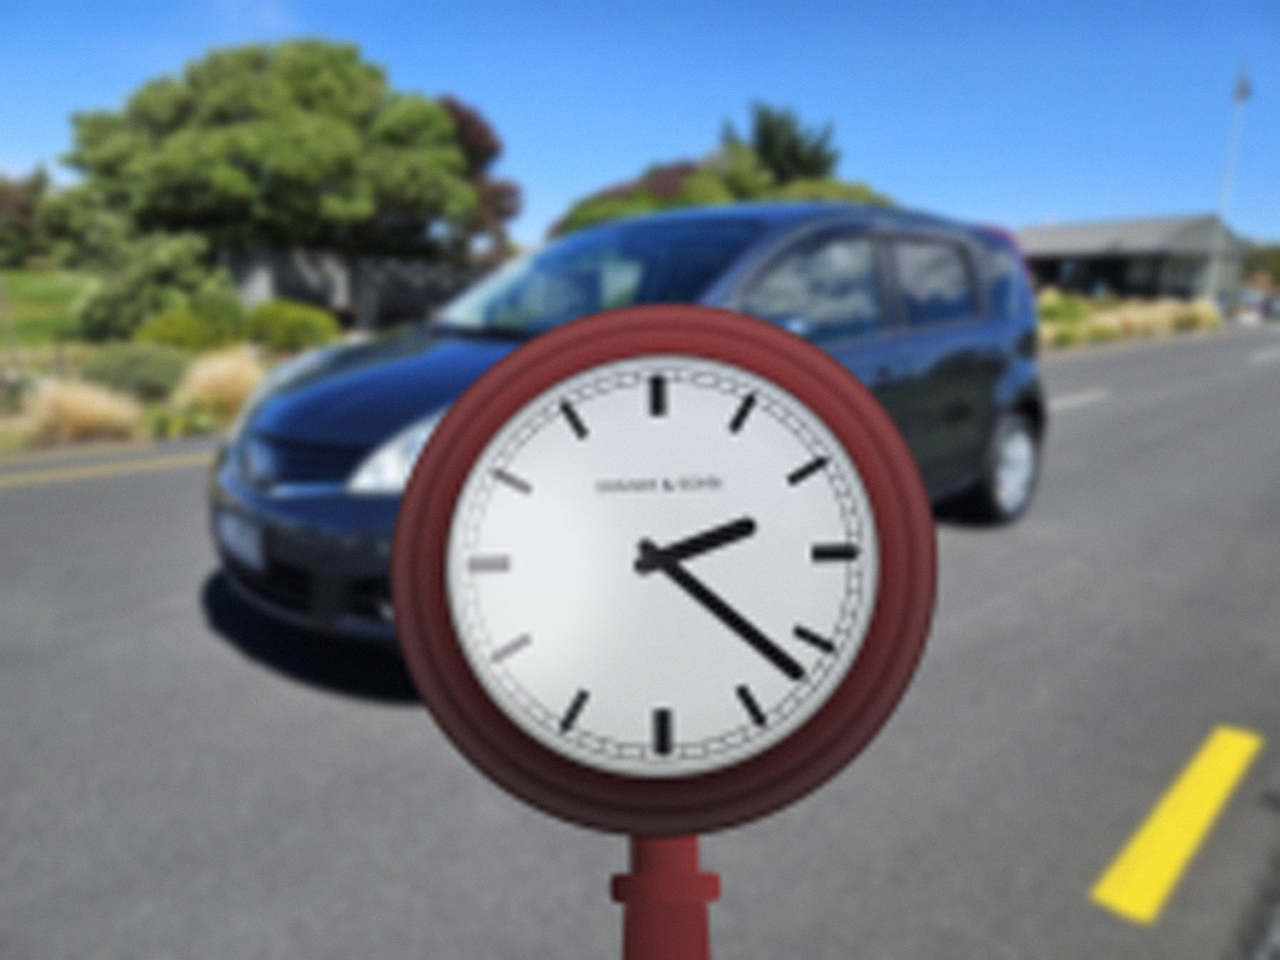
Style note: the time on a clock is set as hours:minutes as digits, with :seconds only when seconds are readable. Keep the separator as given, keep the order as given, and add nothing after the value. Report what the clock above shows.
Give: 2:22
